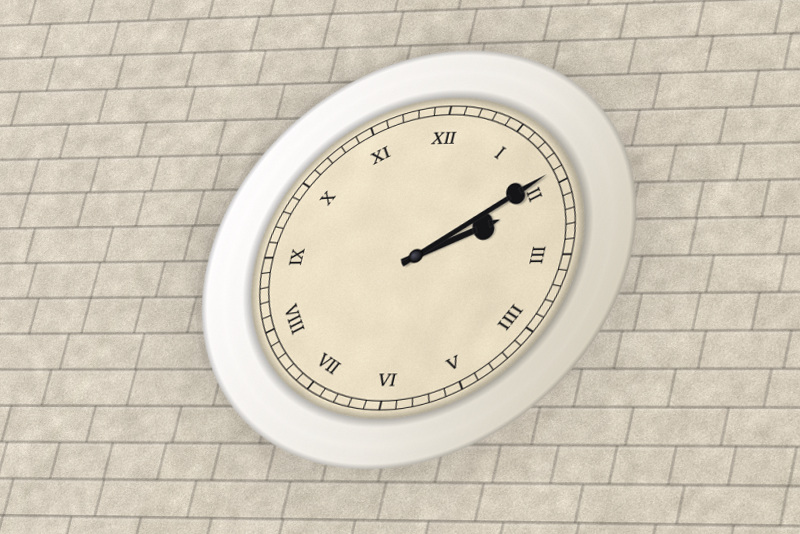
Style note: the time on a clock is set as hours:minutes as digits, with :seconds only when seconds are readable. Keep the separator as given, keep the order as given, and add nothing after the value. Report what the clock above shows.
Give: 2:09
